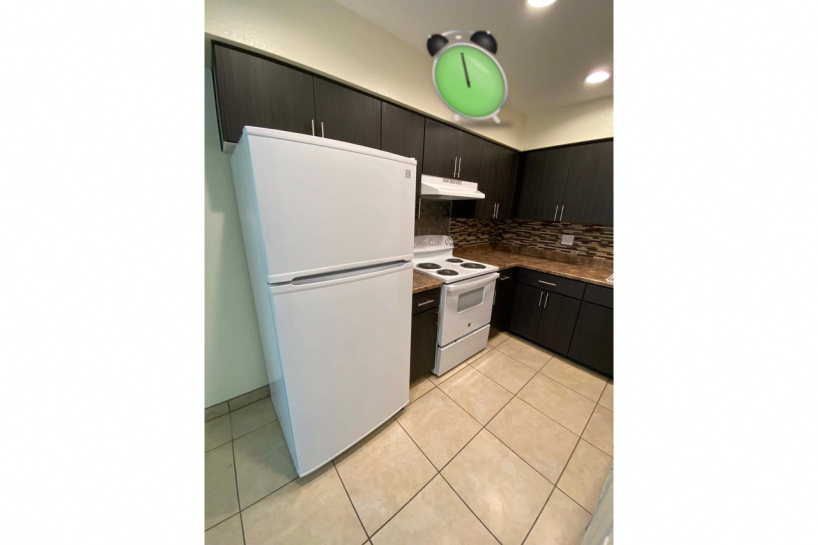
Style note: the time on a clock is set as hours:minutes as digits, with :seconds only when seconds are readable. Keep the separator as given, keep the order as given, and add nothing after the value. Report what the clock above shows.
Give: 12:00
